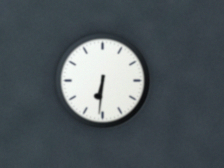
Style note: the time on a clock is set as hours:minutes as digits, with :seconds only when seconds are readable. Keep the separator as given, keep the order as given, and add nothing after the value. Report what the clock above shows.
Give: 6:31
